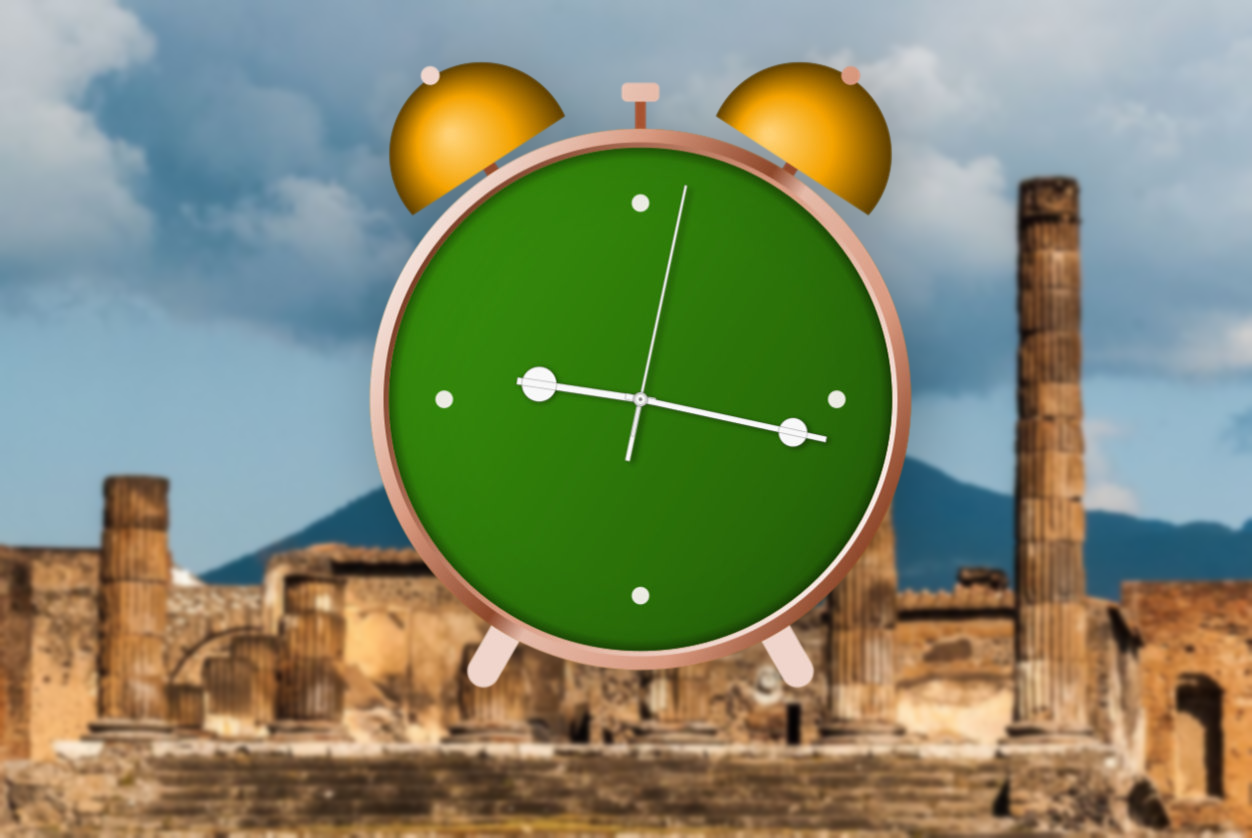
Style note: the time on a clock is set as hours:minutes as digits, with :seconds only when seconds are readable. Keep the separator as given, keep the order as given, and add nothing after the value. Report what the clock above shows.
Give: 9:17:02
